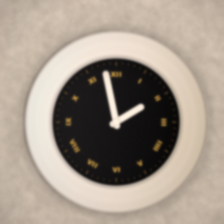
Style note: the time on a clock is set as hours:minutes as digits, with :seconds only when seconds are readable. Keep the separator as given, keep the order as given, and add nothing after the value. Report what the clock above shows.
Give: 1:58
